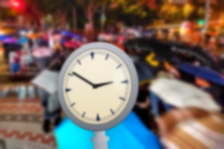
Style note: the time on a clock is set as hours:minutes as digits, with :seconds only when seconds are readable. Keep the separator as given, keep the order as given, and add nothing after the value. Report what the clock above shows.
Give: 2:51
